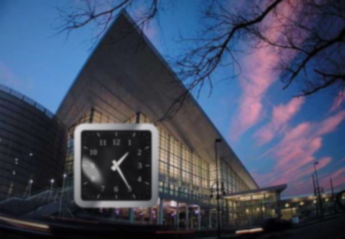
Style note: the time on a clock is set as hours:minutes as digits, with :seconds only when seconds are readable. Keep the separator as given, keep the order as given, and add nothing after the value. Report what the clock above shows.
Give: 1:25
